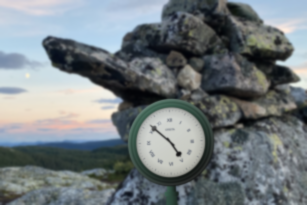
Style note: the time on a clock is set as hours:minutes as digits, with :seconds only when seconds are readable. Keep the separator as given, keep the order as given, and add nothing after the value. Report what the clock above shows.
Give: 4:52
